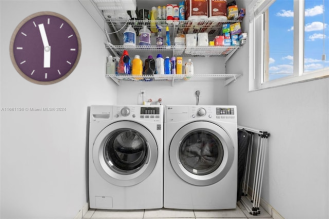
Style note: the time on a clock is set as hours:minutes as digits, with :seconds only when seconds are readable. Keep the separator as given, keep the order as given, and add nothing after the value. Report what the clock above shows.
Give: 5:57
